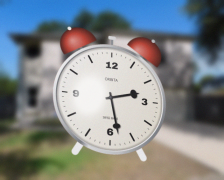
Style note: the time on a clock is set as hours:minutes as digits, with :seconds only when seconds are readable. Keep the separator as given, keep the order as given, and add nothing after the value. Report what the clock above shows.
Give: 2:28
